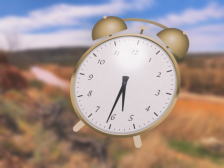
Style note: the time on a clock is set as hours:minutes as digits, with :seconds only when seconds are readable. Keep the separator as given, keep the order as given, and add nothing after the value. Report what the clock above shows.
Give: 5:31
